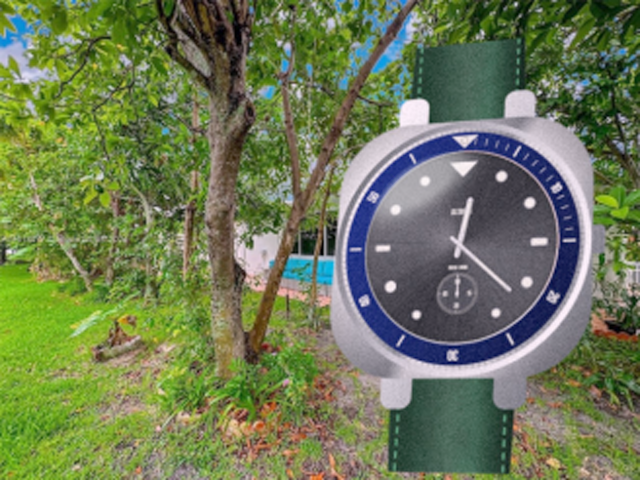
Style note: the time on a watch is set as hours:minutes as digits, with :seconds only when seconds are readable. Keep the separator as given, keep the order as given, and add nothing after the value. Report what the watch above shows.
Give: 12:22
